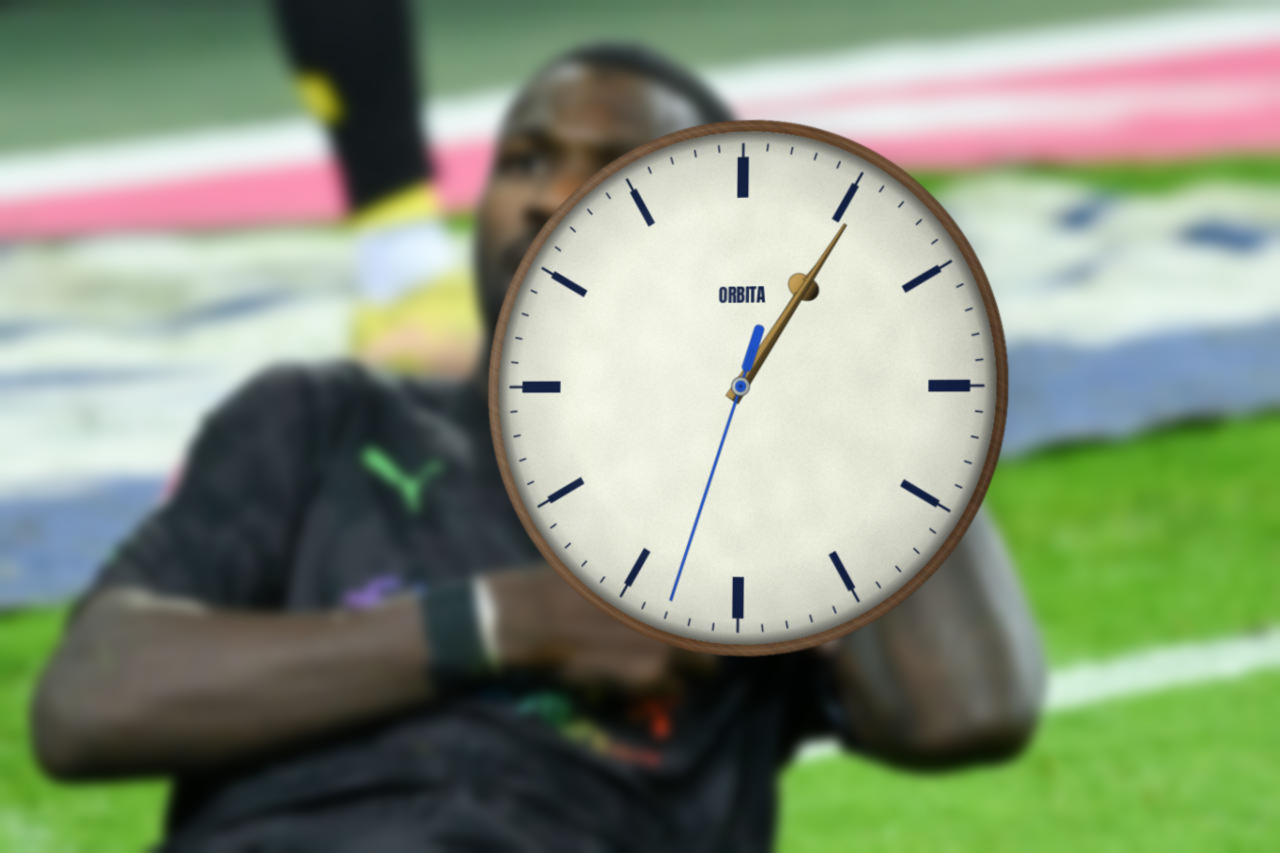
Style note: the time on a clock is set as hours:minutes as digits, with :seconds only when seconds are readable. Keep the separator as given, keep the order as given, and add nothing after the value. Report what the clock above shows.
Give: 1:05:33
